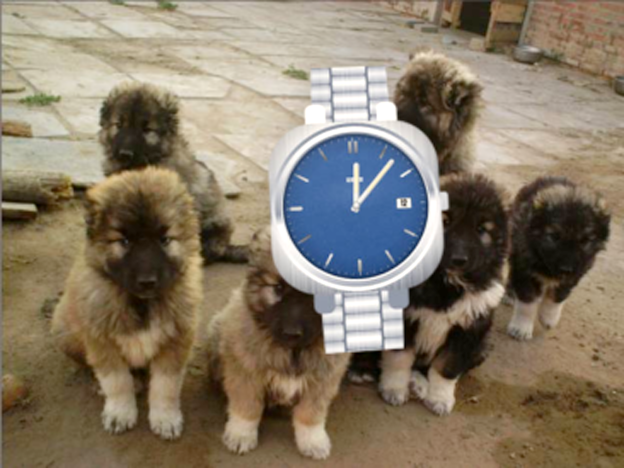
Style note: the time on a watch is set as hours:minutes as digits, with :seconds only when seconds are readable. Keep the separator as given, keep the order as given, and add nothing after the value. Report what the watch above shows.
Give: 12:07
